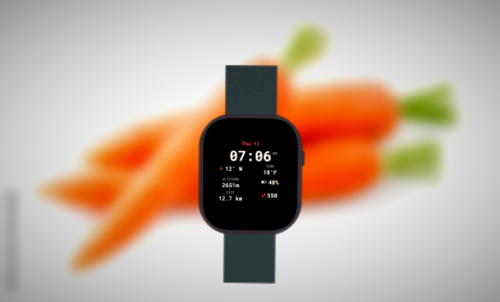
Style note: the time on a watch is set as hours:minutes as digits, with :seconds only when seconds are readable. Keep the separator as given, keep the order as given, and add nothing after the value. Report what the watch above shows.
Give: 7:06
